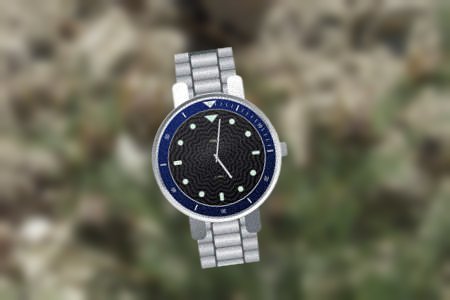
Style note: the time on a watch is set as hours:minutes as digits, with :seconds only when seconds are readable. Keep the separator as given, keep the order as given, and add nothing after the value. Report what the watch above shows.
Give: 5:02
